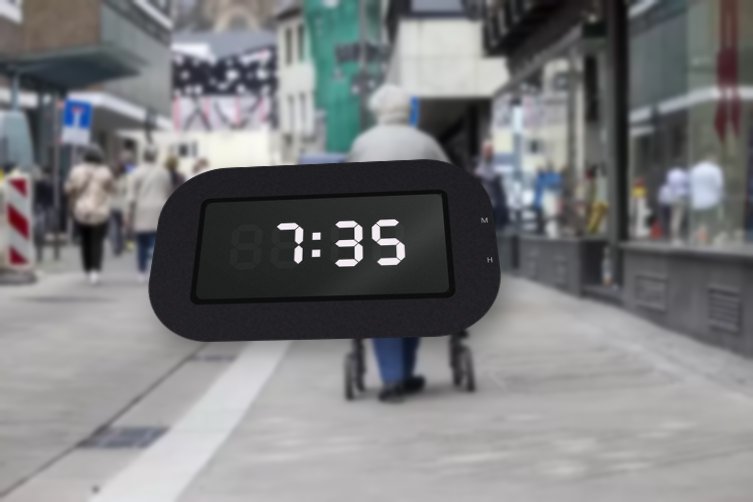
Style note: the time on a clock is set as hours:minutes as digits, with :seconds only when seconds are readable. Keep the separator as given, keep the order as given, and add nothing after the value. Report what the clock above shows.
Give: 7:35
